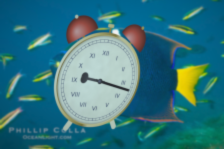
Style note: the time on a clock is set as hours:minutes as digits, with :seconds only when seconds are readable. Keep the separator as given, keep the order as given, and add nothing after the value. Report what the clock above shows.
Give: 9:17
